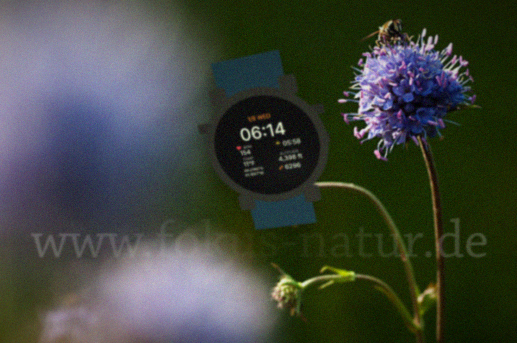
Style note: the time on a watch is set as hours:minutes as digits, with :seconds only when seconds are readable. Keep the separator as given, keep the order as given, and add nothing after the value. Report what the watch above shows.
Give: 6:14
